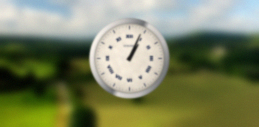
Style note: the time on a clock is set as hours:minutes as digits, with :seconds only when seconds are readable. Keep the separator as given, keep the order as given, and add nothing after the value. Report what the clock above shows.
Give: 1:04
